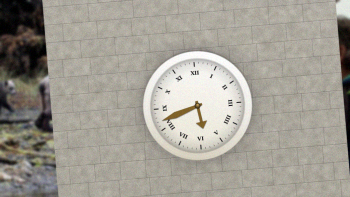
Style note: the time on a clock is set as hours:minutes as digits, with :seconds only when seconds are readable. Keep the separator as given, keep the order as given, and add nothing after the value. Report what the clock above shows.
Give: 5:42
